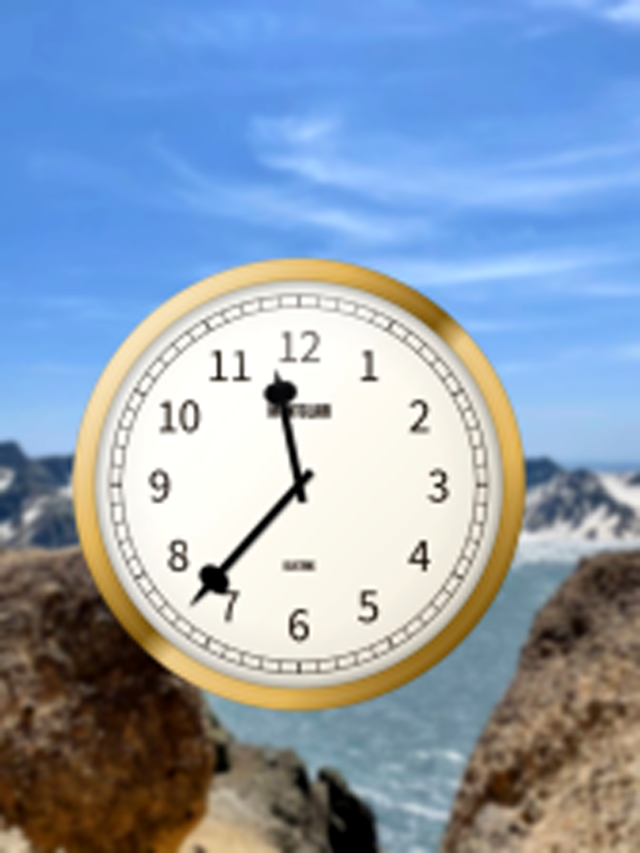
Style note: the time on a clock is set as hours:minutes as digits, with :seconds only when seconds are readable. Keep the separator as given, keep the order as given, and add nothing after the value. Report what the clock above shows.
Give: 11:37
